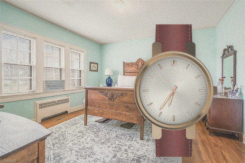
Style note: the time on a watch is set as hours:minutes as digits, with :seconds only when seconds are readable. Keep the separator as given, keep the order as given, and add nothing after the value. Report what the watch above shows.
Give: 6:36
